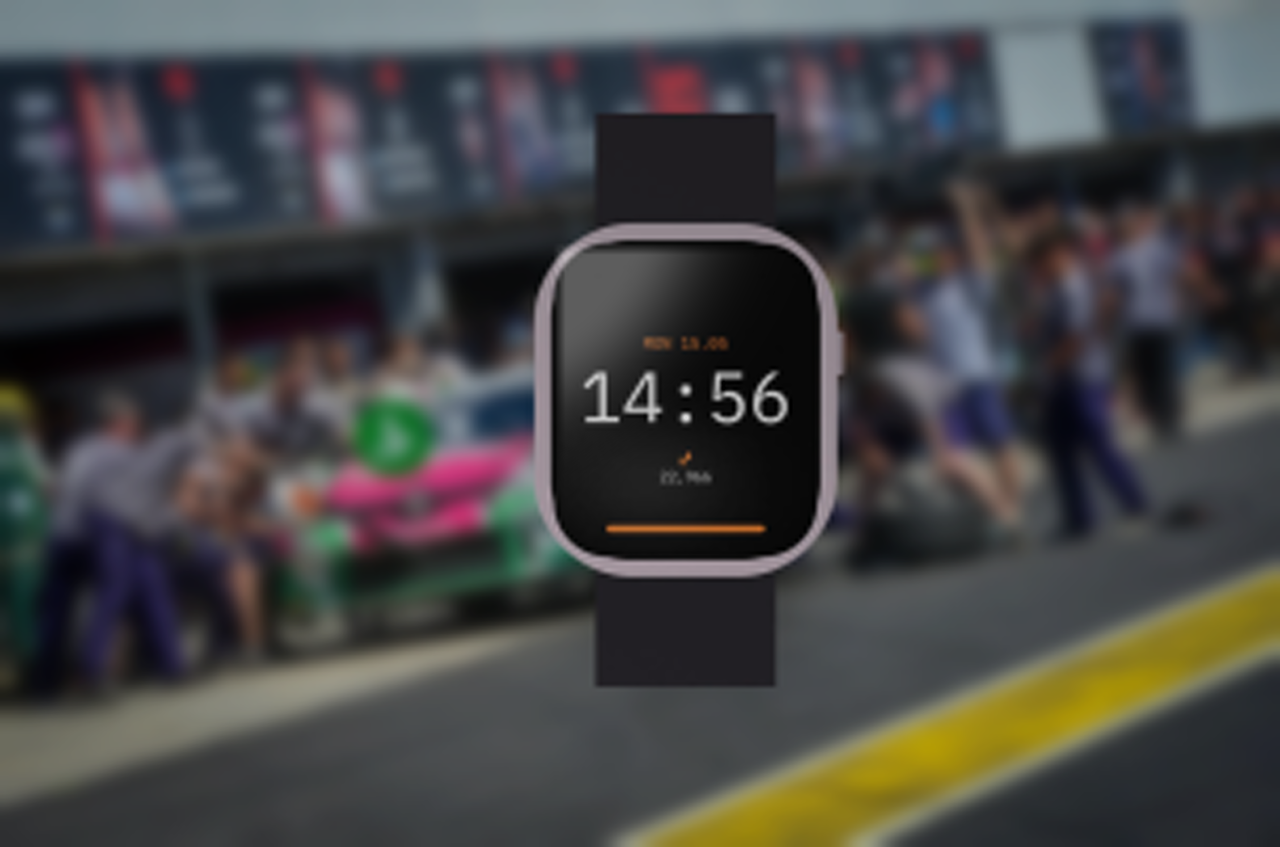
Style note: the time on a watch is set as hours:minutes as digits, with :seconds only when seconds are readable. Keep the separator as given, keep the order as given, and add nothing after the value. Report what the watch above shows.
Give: 14:56
